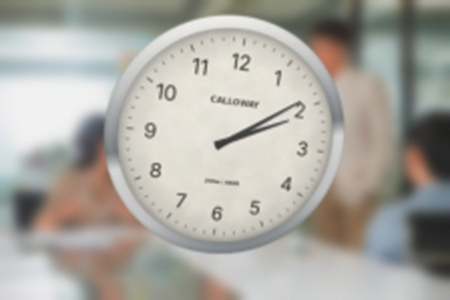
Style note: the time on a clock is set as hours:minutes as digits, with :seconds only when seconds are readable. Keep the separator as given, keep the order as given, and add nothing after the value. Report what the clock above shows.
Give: 2:09
